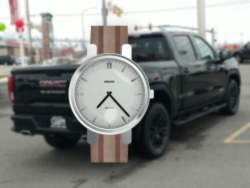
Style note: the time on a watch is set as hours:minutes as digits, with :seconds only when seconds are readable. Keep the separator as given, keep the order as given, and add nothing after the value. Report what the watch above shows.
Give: 7:23
